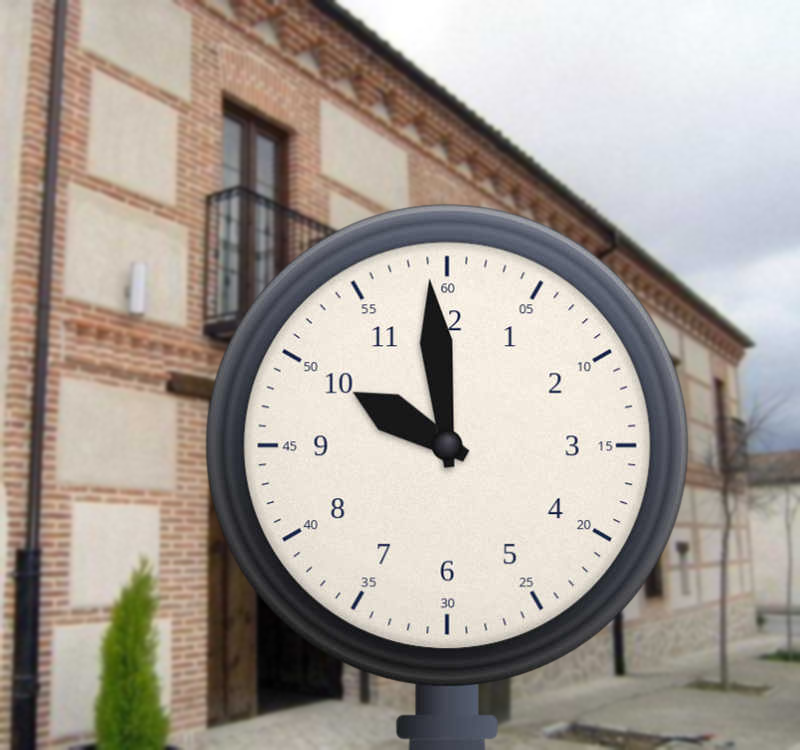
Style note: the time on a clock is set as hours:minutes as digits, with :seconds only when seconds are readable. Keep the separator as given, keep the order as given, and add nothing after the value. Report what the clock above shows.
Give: 9:59
